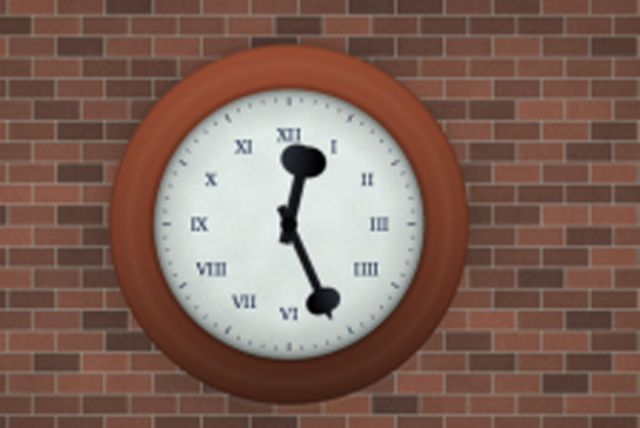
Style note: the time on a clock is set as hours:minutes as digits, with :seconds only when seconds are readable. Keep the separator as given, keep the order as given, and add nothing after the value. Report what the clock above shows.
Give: 12:26
